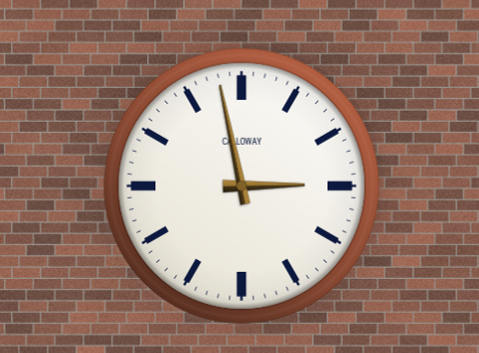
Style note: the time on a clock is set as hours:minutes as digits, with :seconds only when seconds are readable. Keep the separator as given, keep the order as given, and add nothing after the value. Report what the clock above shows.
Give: 2:58
